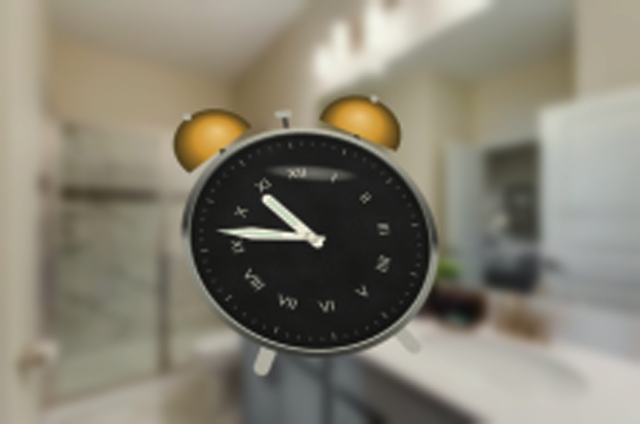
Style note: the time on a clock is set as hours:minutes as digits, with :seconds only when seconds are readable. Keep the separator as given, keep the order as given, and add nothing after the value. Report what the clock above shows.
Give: 10:47
